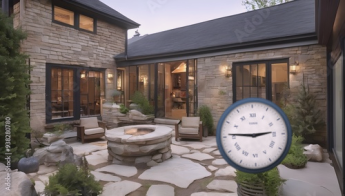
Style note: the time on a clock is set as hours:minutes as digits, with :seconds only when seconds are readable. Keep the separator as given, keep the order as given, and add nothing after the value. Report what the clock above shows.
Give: 2:46
